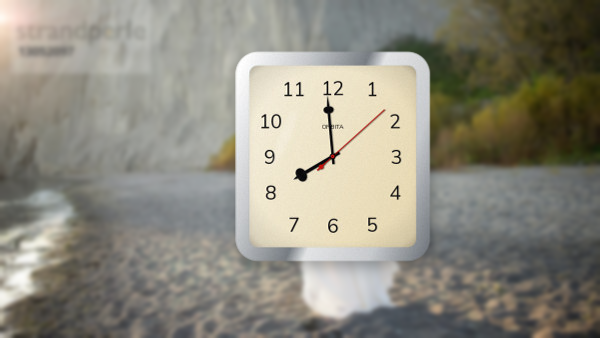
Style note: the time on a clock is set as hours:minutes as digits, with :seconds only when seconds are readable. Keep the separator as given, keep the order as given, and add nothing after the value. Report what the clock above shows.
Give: 7:59:08
